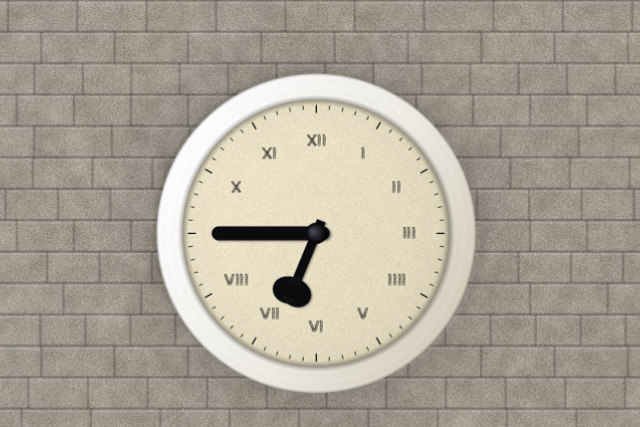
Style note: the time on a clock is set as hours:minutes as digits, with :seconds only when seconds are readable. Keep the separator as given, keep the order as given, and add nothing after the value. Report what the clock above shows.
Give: 6:45
